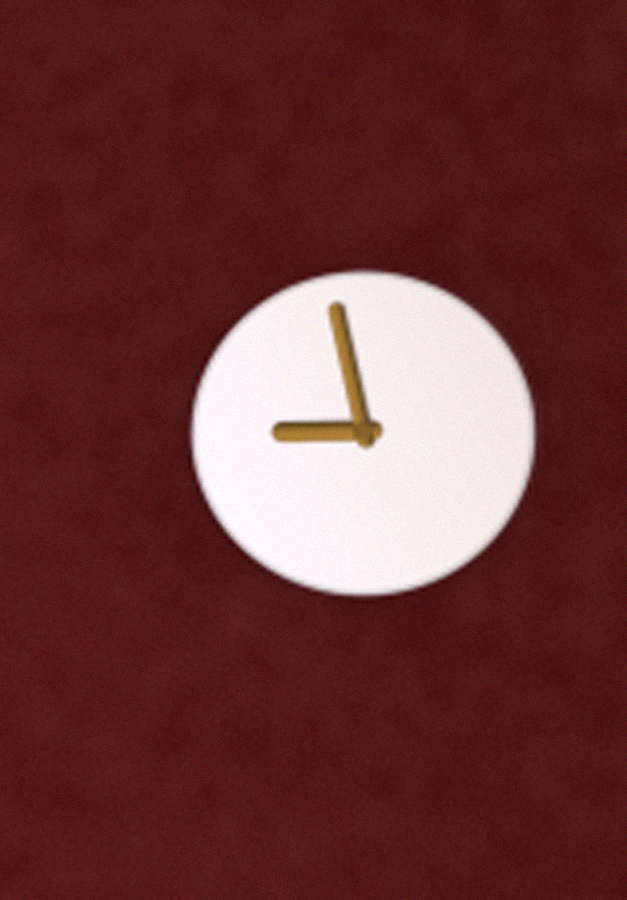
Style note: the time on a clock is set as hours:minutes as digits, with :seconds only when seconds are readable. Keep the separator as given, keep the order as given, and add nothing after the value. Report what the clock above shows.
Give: 8:58
